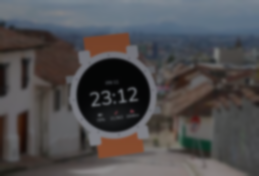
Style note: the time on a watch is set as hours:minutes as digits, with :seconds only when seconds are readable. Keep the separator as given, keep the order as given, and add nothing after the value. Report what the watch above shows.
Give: 23:12
